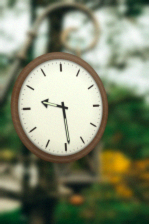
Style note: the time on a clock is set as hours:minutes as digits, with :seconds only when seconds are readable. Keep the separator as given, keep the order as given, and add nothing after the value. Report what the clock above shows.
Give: 9:29
